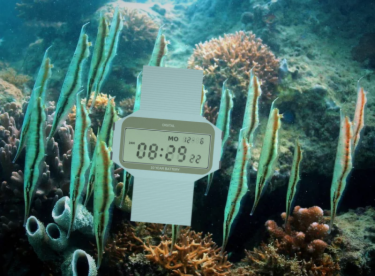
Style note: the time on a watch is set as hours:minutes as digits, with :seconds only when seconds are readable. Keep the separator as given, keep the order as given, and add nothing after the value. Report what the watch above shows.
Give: 8:29:22
